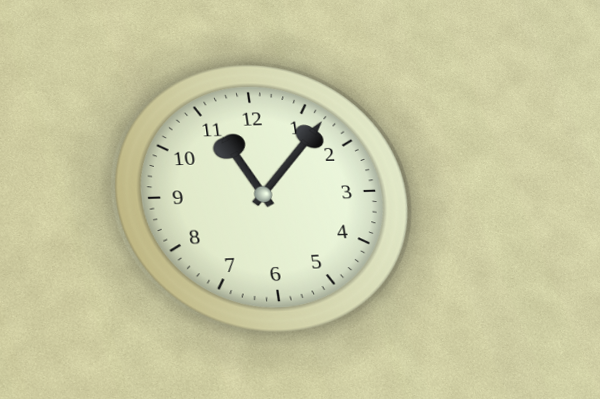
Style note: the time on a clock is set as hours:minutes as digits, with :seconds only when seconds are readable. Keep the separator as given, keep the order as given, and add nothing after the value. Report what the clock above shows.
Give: 11:07
